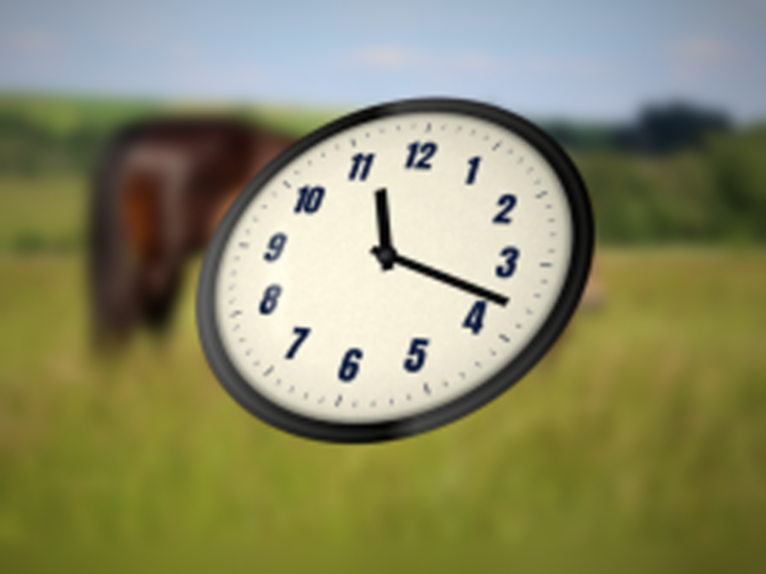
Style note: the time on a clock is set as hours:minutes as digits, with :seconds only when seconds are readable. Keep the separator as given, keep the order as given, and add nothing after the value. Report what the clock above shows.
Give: 11:18
